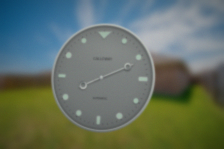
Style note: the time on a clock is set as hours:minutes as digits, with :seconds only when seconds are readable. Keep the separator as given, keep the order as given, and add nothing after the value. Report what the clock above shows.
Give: 8:11
